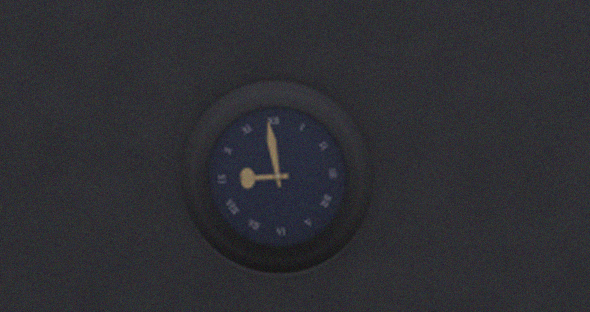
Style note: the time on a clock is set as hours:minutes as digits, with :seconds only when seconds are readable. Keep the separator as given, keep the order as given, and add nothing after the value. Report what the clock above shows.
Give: 8:59
